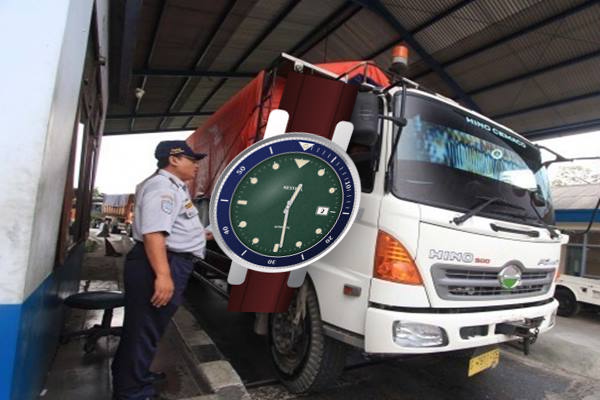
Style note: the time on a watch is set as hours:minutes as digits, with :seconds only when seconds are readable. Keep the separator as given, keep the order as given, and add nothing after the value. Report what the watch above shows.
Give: 12:29
